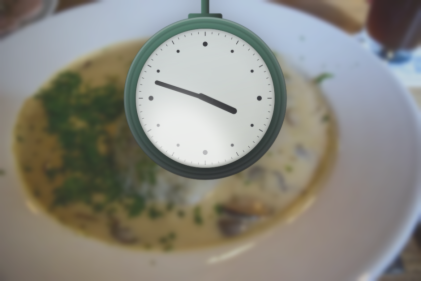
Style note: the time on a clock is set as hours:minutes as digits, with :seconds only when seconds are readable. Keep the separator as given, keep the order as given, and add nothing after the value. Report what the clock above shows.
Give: 3:48
